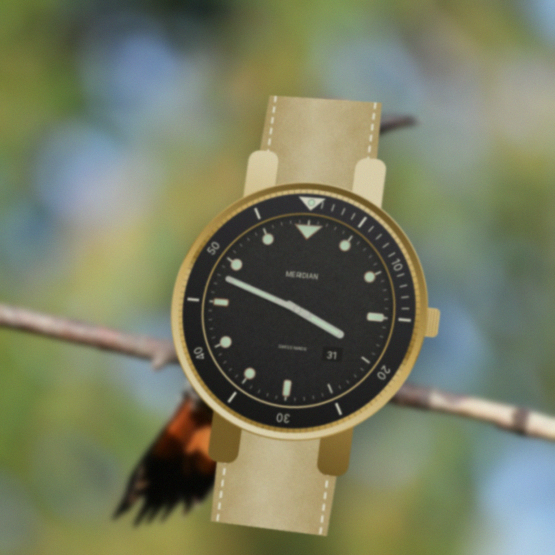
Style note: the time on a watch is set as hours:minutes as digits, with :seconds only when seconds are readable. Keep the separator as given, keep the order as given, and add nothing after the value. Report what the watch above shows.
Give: 3:48
